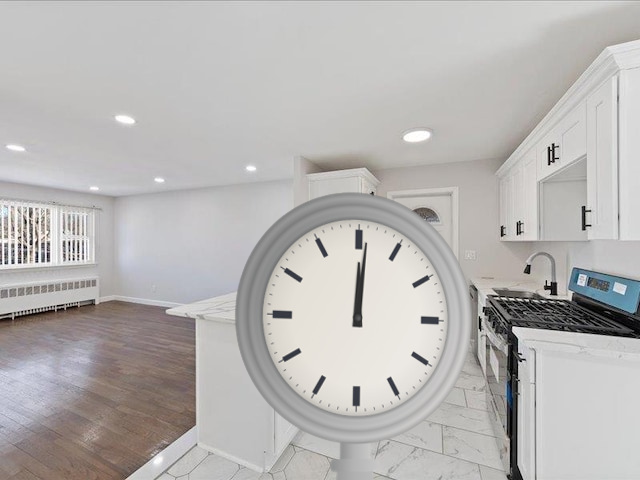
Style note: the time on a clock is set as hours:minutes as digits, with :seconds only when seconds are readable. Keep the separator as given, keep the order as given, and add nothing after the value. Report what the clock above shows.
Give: 12:01
